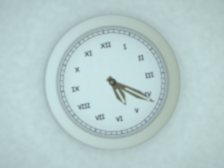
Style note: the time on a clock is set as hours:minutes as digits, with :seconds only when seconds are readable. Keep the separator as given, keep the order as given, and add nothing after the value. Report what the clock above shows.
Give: 5:21
